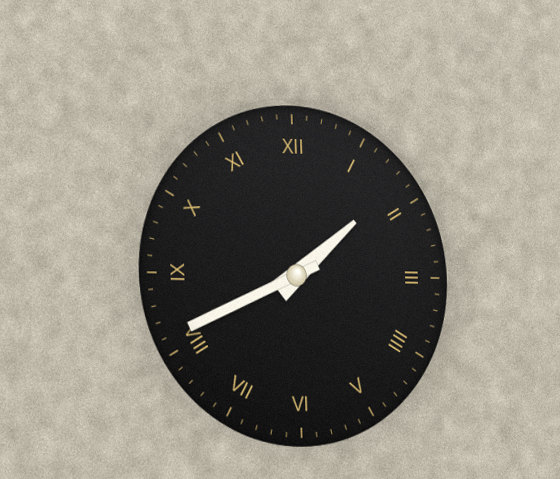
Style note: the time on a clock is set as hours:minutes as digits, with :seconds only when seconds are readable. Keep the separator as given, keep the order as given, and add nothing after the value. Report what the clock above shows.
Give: 1:41
